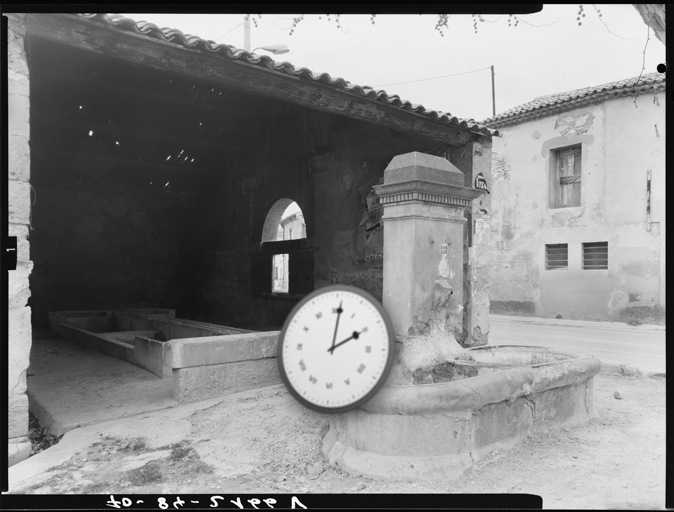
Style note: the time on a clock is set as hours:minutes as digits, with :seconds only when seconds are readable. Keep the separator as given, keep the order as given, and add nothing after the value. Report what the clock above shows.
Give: 2:01
